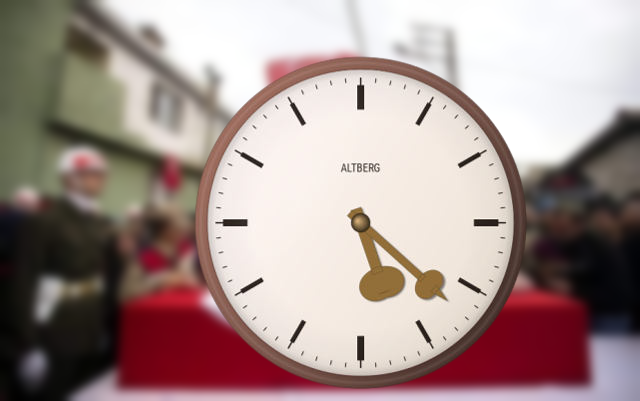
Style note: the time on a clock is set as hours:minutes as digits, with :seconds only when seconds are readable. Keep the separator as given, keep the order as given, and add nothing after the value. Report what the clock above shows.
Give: 5:22
